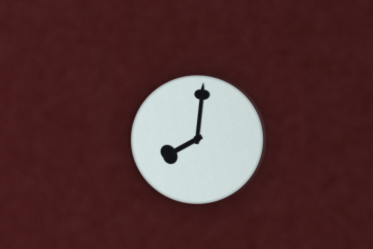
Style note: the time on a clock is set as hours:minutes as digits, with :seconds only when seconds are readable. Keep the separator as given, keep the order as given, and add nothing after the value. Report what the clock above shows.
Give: 8:01
